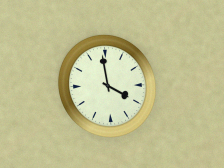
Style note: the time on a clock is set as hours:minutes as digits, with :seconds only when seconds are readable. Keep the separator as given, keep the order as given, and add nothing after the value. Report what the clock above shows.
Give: 3:59
